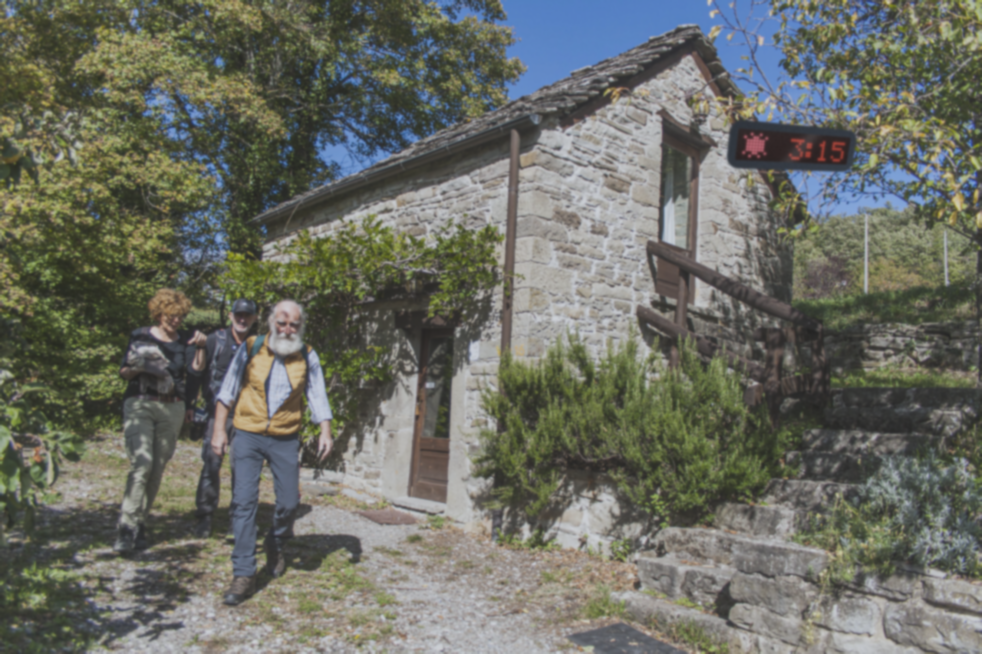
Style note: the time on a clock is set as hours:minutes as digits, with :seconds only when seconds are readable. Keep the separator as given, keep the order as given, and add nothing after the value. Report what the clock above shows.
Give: 3:15
